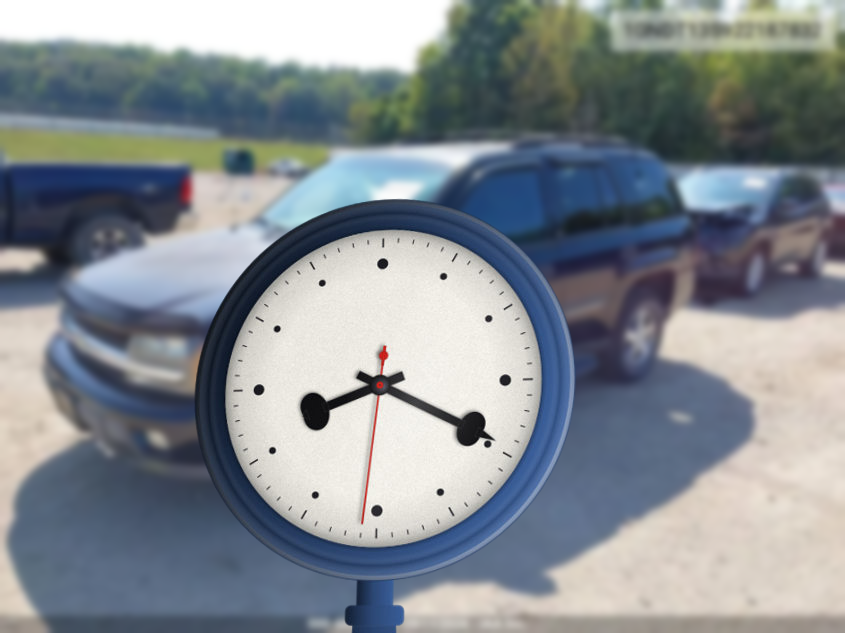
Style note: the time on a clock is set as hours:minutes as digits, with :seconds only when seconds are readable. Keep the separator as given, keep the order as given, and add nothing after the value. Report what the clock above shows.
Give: 8:19:31
